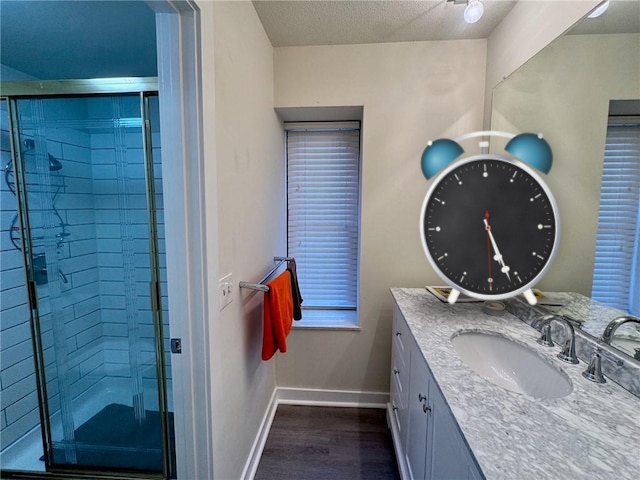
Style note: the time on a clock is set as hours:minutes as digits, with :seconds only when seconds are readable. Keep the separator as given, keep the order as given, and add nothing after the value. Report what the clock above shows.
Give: 5:26:30
